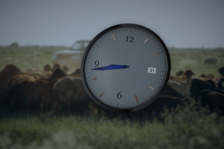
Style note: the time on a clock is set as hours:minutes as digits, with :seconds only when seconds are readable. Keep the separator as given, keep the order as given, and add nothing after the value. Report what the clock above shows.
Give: 8:43
